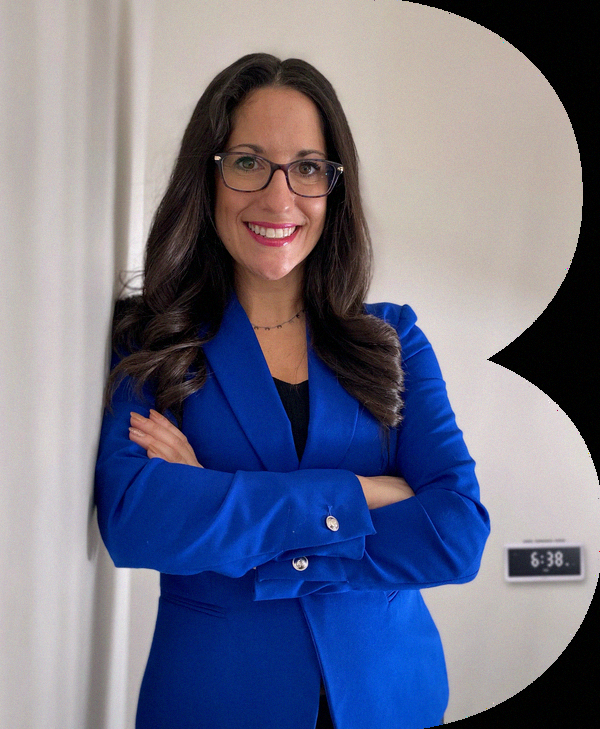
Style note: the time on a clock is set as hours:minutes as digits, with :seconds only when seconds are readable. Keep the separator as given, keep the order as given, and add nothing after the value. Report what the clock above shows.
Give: 6:38
